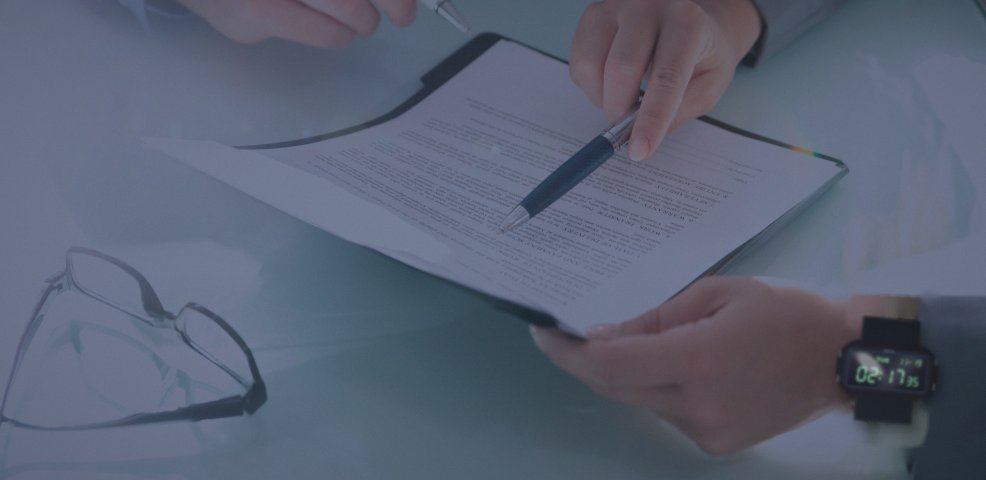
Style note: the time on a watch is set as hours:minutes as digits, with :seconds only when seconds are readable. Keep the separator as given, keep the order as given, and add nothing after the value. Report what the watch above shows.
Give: 2:17
